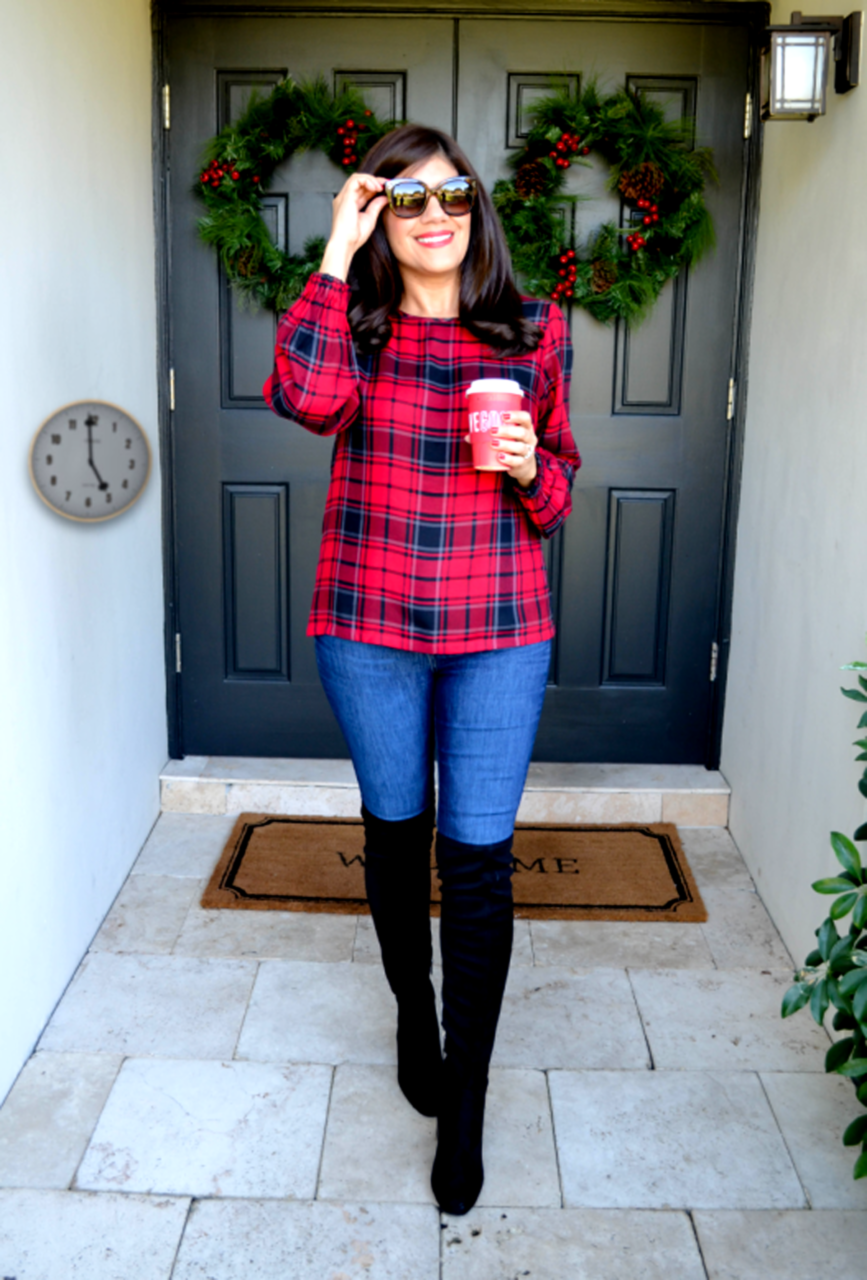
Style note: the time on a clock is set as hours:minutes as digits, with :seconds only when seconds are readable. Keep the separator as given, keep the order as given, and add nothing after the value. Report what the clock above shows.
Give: 4:59
